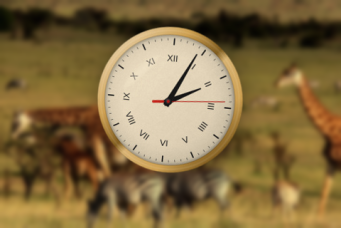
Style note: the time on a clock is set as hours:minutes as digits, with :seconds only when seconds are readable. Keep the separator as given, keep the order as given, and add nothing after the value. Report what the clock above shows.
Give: 2:04:14
